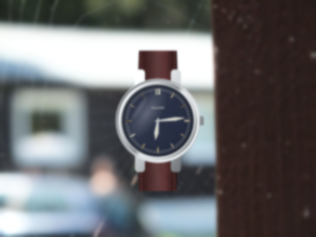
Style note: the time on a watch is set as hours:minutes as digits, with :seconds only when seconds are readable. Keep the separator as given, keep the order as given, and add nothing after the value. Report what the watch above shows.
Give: 6:14
